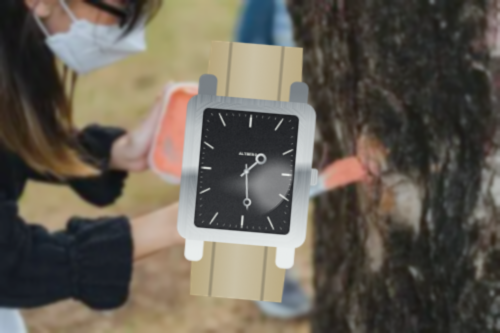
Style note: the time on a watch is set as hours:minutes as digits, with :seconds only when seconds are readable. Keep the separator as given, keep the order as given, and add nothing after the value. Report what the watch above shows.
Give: 1:29
